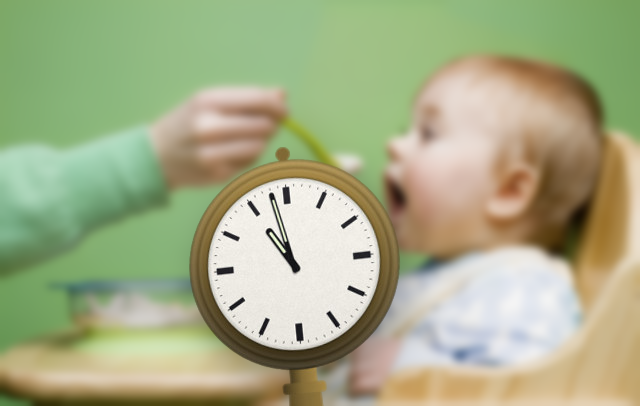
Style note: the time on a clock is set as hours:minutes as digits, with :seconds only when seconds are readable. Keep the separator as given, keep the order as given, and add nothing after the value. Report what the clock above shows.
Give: 10:58
